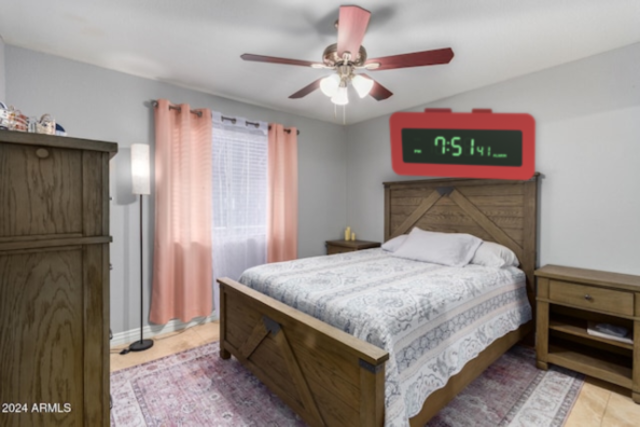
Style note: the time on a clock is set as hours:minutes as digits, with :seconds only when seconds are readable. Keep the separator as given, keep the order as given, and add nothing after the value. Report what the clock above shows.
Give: 7:51
